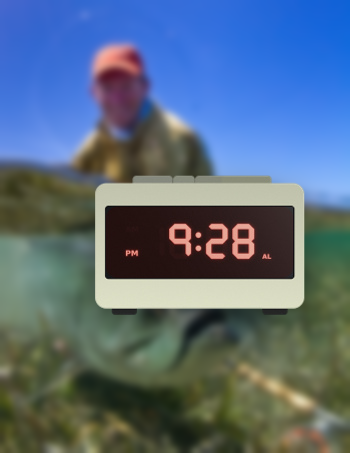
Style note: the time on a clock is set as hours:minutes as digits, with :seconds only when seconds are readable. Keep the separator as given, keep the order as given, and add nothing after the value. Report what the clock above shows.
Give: 9:28
